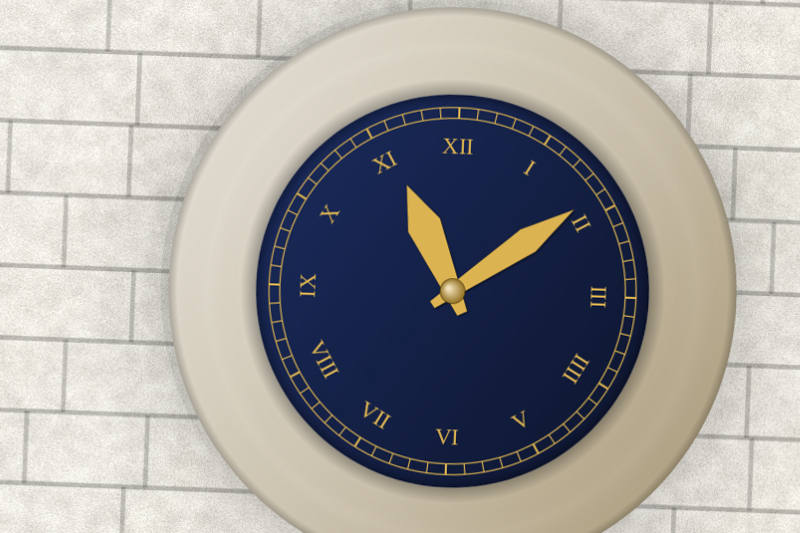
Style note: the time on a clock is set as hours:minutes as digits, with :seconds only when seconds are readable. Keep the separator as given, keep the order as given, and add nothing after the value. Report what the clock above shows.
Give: 11:09
